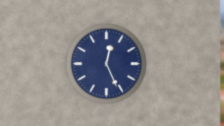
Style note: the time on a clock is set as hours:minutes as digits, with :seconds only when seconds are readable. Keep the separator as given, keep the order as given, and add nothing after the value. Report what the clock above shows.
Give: 12:26
